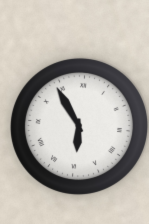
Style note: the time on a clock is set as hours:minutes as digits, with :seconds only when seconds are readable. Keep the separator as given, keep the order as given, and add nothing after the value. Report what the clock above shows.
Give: 5:54
